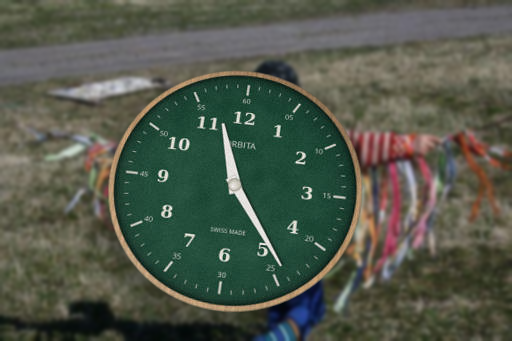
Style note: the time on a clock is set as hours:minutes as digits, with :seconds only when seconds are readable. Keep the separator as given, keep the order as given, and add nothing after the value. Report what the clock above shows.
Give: 11:24
